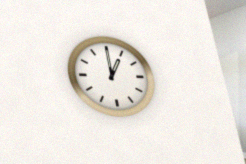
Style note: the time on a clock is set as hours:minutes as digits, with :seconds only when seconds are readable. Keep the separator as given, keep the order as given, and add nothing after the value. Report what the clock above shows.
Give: 1:00
